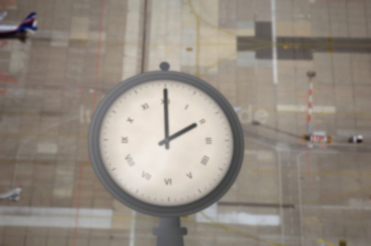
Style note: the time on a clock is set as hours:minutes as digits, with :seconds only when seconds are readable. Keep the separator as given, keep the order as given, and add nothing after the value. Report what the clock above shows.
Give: 2:00
